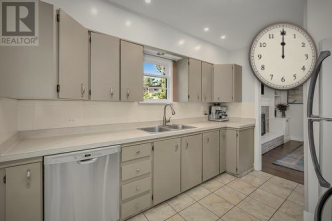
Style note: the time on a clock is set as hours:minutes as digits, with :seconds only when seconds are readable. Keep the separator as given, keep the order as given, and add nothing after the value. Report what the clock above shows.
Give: 12:00
